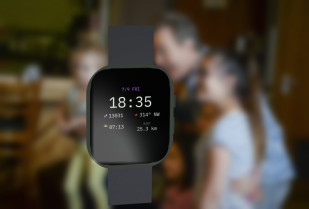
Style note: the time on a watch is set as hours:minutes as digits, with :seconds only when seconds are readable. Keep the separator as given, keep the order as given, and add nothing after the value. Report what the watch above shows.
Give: 18:35
